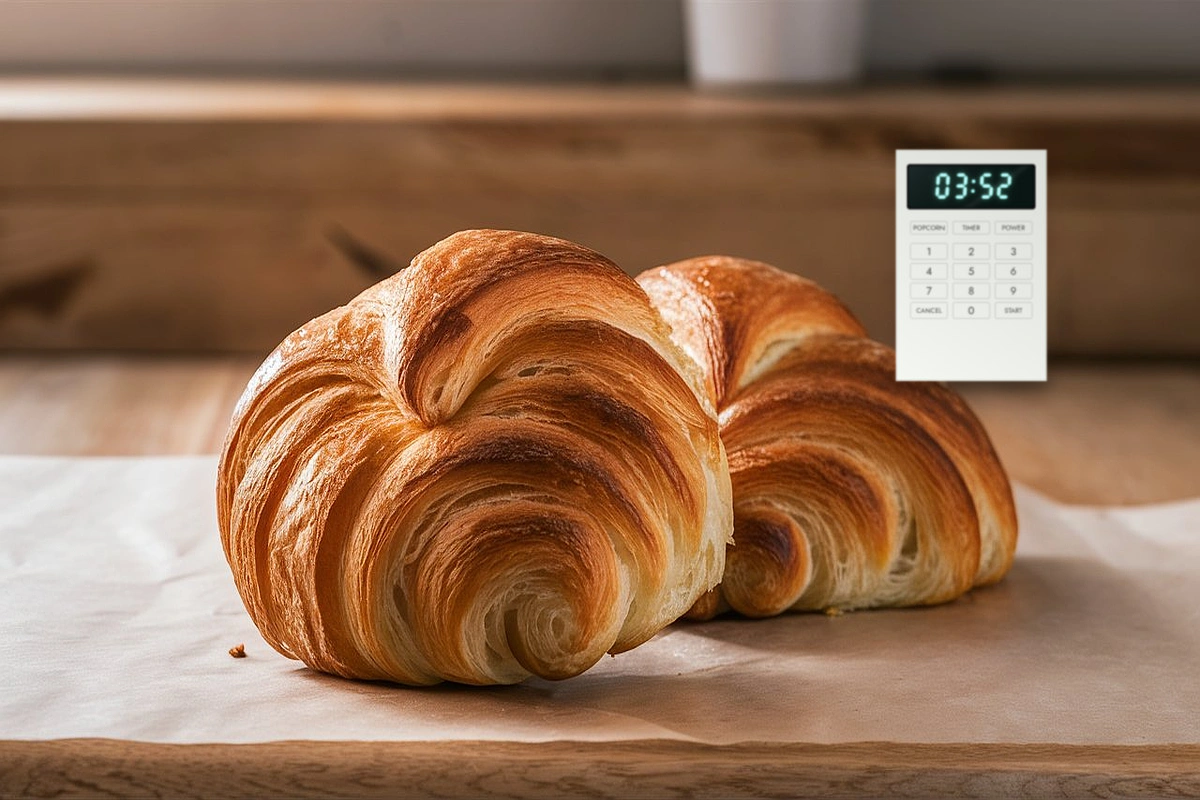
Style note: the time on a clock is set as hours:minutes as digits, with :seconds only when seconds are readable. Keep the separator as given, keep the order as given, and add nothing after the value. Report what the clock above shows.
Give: 3:52
